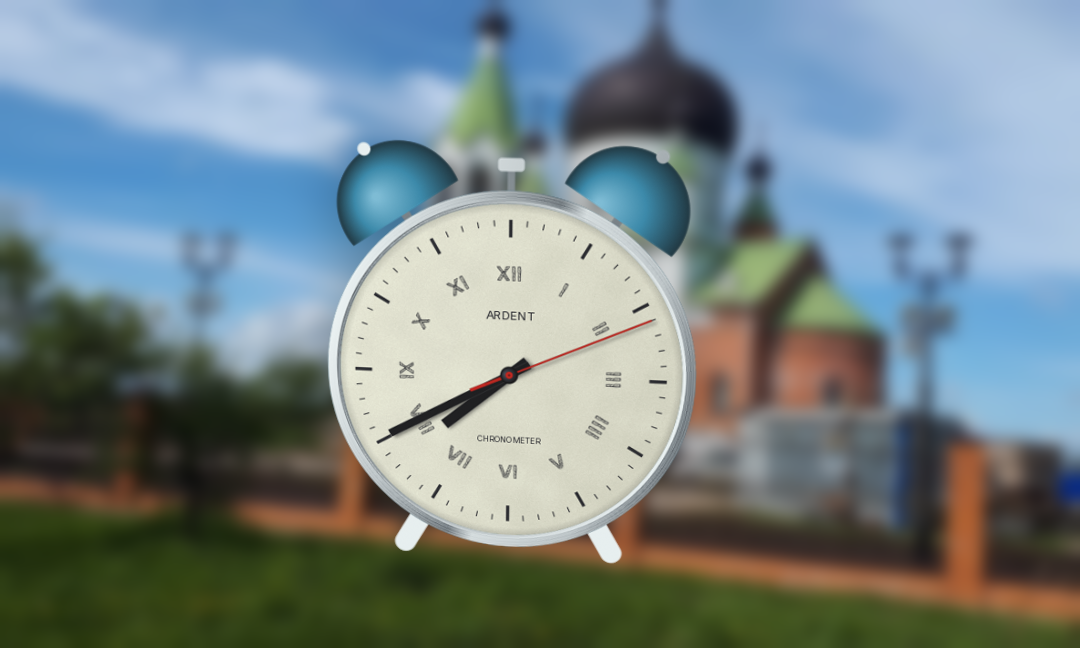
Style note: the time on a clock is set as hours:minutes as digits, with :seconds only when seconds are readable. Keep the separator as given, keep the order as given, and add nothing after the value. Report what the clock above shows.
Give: 7:40:11
